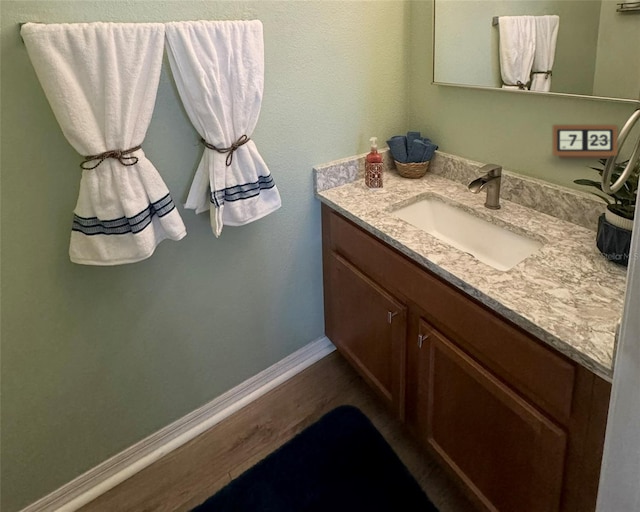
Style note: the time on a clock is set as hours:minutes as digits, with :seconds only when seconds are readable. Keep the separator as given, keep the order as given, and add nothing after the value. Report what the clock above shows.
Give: 7:23
